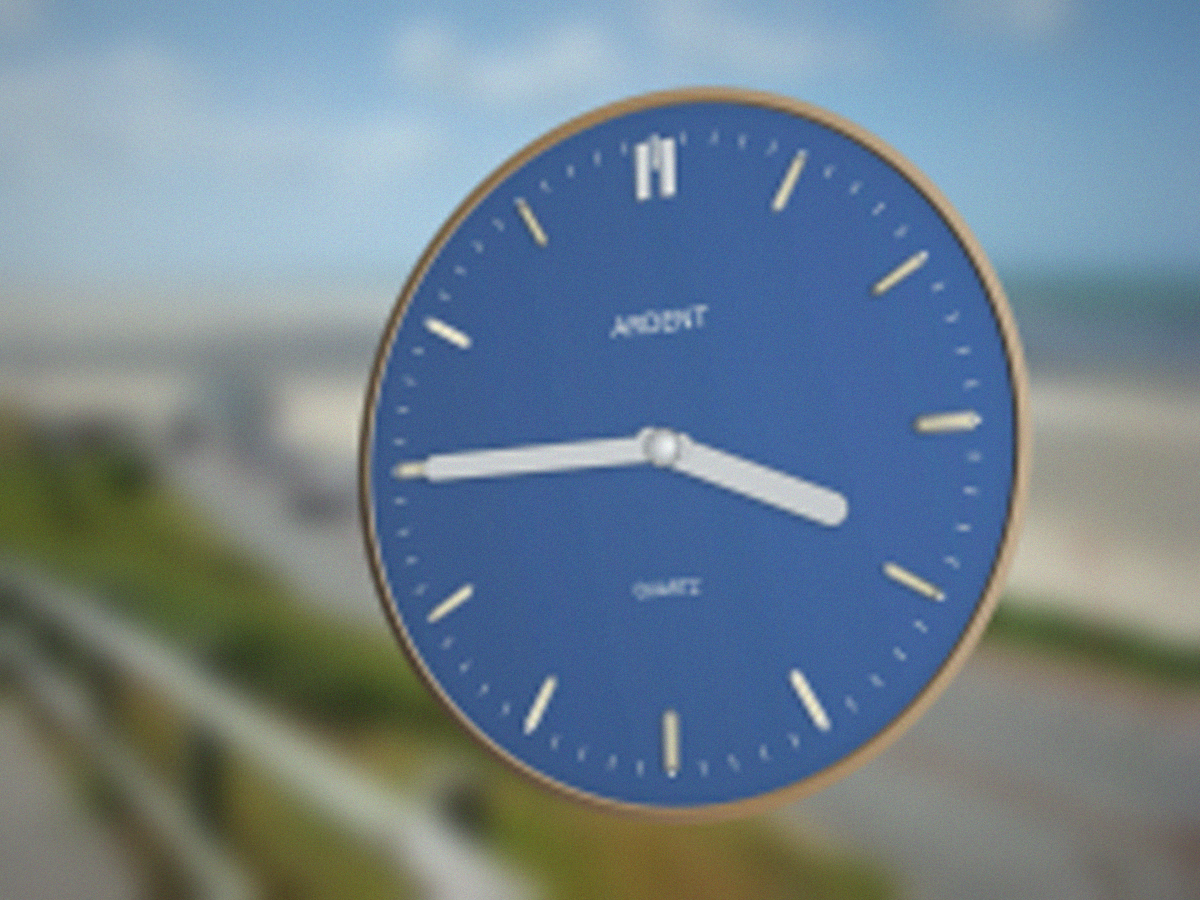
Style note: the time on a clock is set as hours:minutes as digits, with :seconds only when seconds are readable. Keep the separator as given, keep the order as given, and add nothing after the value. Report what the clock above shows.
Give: 3:45
